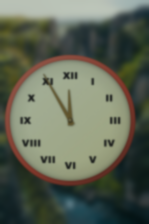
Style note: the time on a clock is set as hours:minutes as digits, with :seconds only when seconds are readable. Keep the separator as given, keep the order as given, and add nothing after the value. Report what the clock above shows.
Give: 11:55
